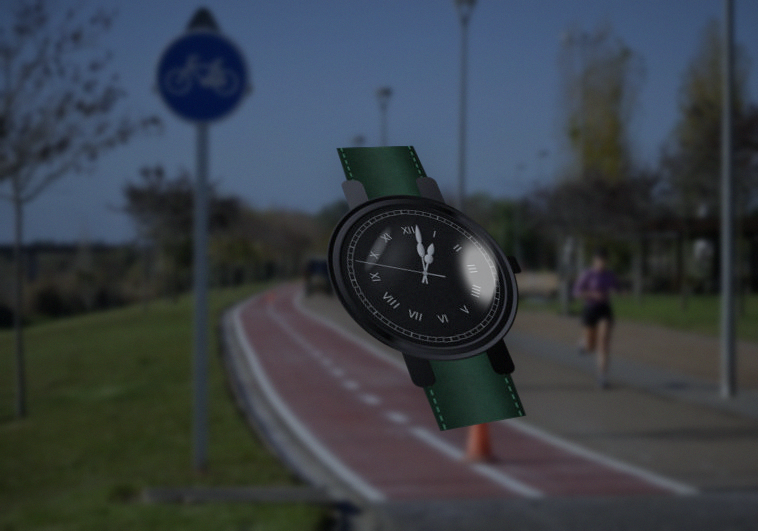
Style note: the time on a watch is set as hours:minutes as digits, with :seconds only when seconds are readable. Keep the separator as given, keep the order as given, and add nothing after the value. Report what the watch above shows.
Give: 1:01:48
